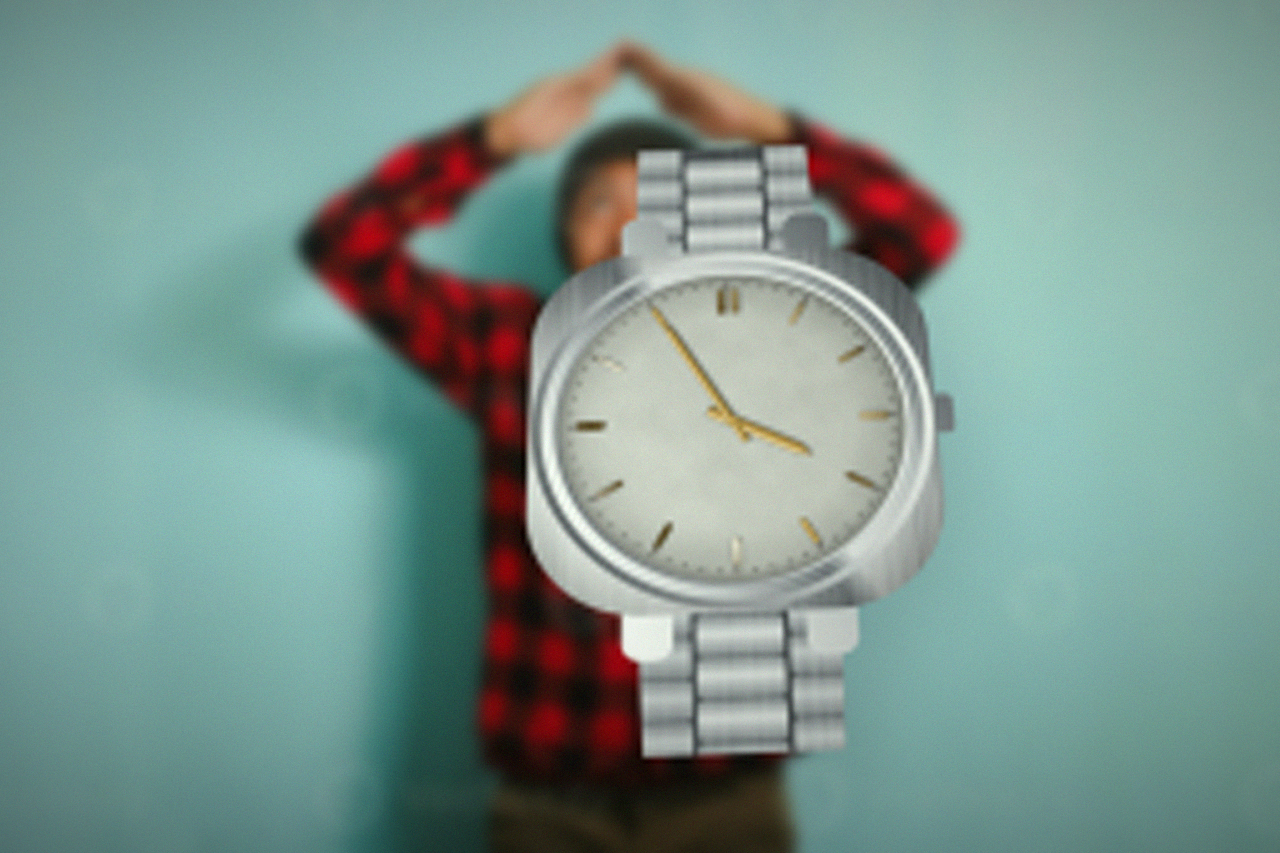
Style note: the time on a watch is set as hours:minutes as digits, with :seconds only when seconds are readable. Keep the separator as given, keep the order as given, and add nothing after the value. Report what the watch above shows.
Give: 3:55
